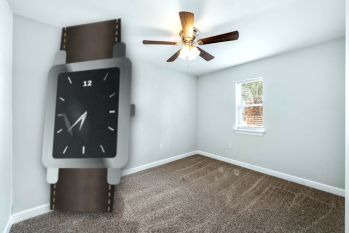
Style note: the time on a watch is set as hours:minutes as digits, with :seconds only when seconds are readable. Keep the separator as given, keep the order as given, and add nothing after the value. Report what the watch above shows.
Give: 6:38
